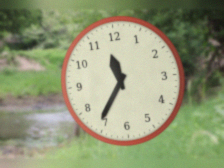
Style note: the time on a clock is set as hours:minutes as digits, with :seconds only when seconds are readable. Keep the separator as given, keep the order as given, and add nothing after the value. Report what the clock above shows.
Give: 11:36
